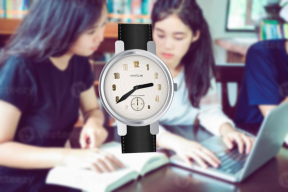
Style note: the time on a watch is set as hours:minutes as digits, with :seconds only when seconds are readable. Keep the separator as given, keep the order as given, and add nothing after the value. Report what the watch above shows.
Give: 2:39
